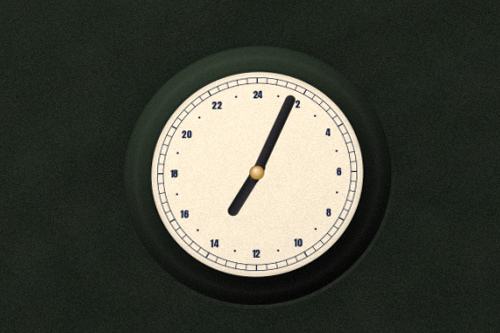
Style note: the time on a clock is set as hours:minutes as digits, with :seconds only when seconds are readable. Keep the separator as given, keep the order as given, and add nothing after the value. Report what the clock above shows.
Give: 14:04
